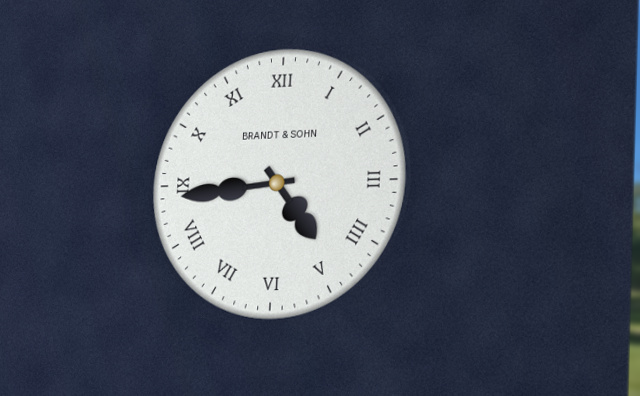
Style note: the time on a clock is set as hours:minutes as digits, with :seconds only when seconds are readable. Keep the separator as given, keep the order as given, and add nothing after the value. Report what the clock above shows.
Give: 4:44
